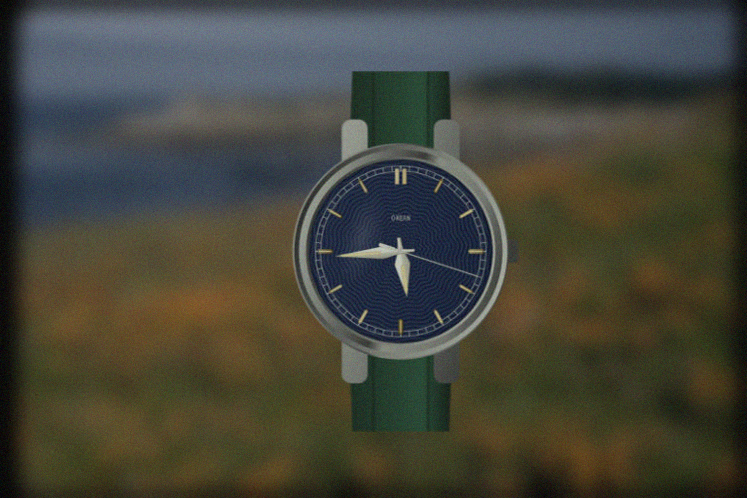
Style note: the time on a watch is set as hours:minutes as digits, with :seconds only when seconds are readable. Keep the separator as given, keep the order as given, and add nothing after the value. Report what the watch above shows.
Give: 5:44:18
